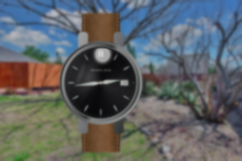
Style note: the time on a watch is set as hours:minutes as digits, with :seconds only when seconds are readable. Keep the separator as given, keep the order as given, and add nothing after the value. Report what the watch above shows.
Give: 2:44
